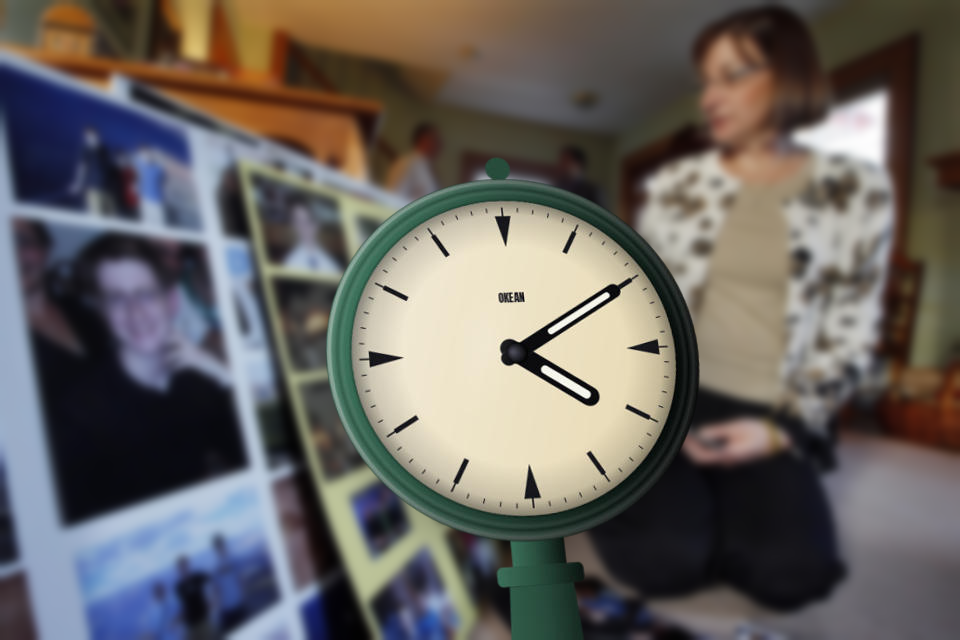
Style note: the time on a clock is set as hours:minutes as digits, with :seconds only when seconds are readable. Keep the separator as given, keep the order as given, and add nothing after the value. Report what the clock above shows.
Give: 4:10
